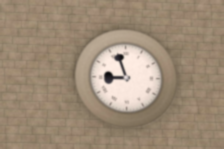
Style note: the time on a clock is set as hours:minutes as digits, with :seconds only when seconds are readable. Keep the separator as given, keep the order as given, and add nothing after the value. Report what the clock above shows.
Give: 8:57
